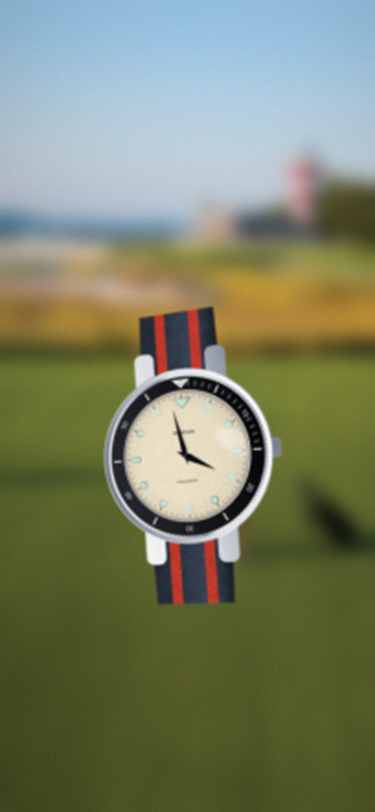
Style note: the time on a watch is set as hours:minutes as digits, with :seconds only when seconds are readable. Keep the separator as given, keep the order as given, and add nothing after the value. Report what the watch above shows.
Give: 3:58
